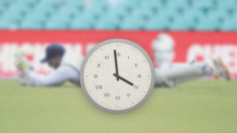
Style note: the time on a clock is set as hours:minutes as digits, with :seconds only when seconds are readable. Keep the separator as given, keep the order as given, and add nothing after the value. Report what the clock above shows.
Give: 3:59
